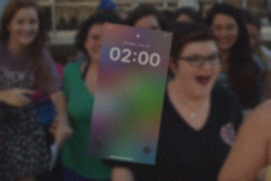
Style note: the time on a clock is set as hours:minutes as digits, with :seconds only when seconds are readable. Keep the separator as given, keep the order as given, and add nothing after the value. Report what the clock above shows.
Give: 2:00
